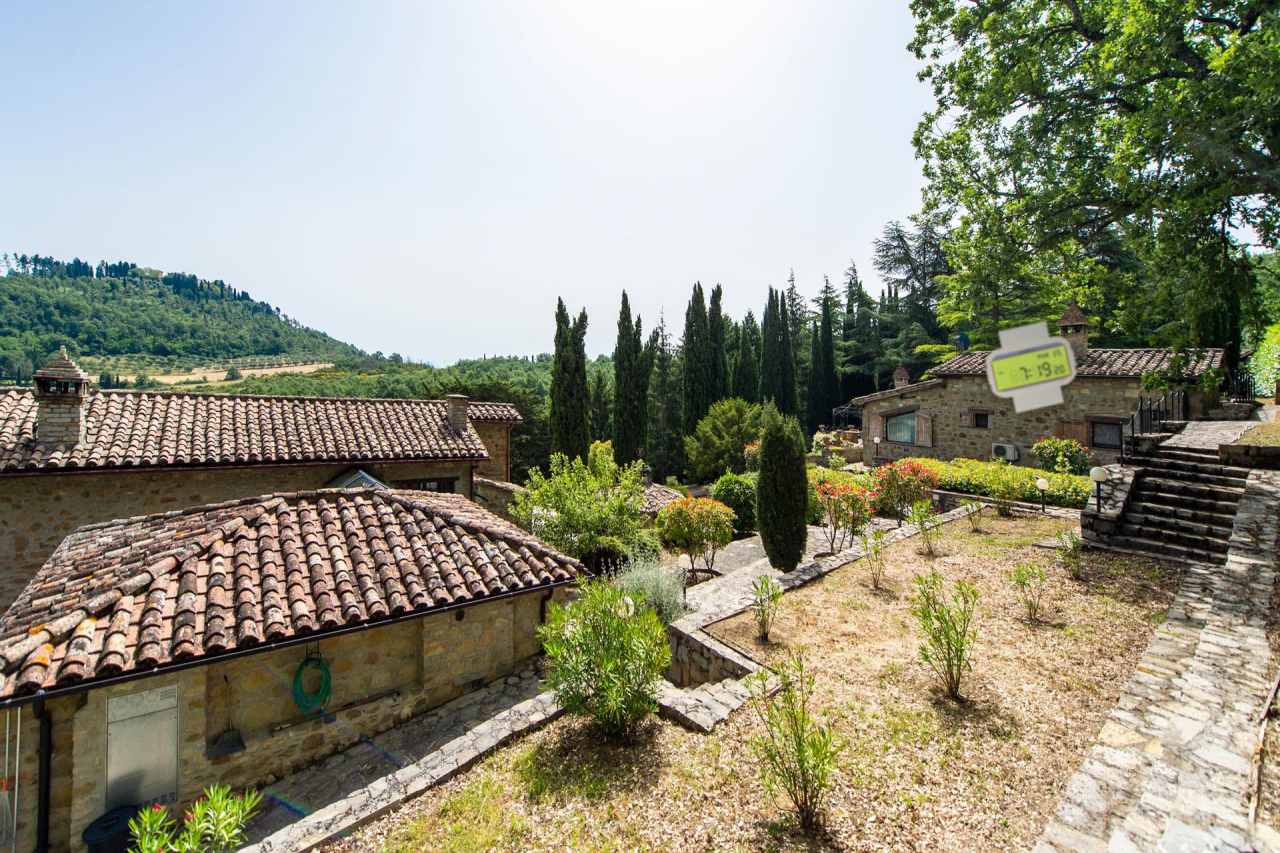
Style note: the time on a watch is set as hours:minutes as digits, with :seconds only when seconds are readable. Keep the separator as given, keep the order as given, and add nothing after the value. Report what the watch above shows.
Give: 7:19
